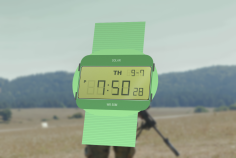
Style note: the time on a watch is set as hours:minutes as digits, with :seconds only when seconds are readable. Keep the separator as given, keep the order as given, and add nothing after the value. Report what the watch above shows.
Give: 7:50:28
